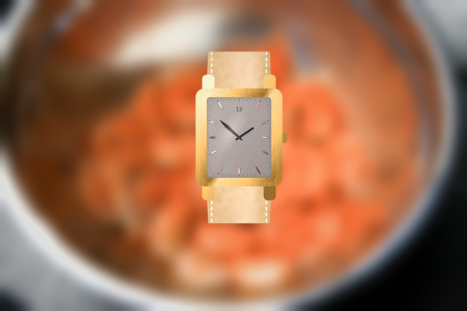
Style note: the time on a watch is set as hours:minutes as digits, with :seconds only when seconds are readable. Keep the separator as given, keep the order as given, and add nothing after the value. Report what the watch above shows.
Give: 1:52
